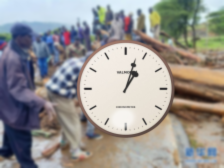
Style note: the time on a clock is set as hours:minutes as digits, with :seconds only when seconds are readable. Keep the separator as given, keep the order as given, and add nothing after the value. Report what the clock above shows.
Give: 1:03
